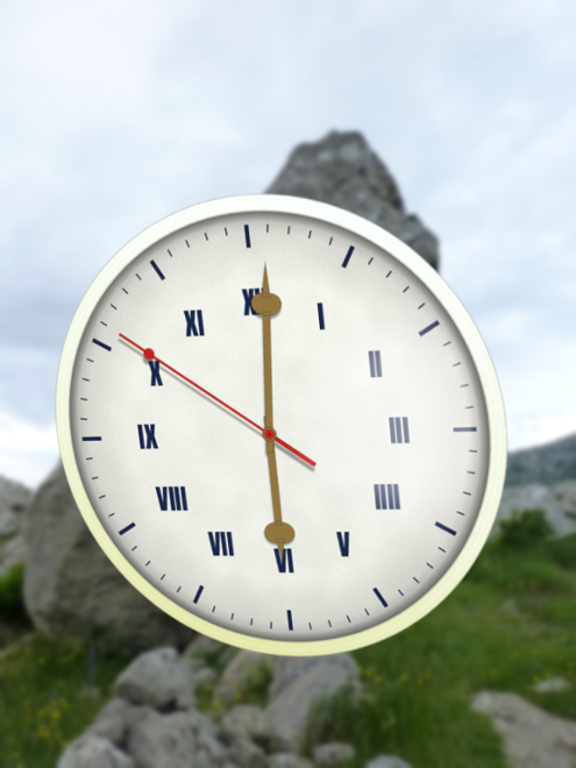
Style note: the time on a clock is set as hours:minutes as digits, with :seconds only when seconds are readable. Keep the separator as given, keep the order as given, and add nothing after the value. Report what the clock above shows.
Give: 6:00:51
